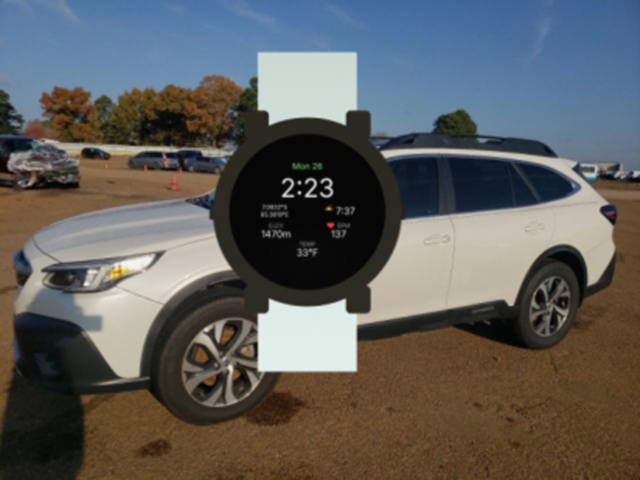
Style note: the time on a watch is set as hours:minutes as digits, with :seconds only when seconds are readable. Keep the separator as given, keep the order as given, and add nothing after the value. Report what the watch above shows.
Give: 2:23
